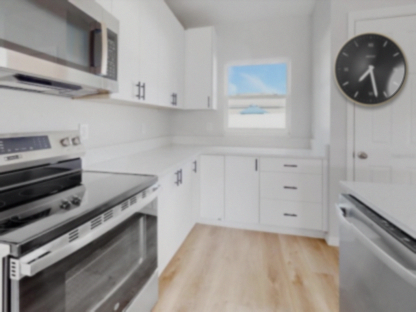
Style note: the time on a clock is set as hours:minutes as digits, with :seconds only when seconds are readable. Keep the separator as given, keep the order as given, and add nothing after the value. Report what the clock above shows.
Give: 7:28
